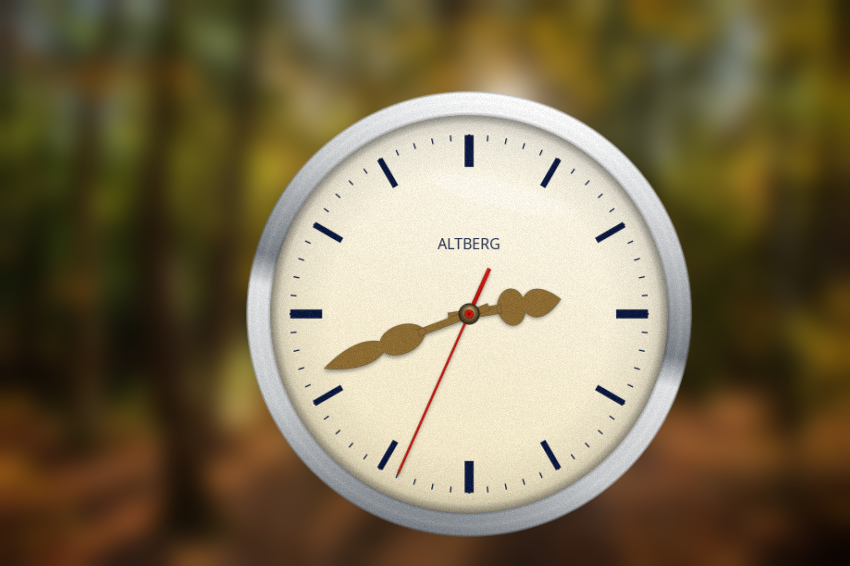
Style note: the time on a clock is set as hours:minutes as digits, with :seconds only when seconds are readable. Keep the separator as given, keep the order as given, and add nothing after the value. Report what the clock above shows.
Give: 2:41:34
